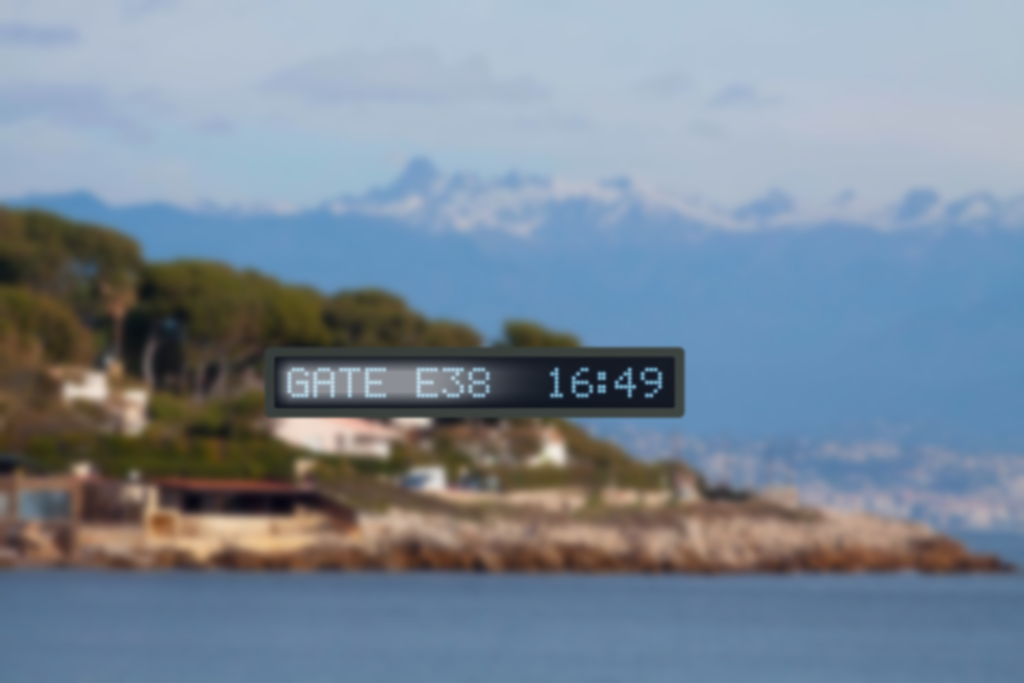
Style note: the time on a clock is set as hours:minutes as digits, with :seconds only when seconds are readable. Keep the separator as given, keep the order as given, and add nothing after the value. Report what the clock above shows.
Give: 16:49
